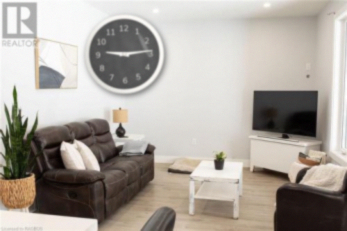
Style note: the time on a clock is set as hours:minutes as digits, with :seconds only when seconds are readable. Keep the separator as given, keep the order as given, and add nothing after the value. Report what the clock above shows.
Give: 9:14
